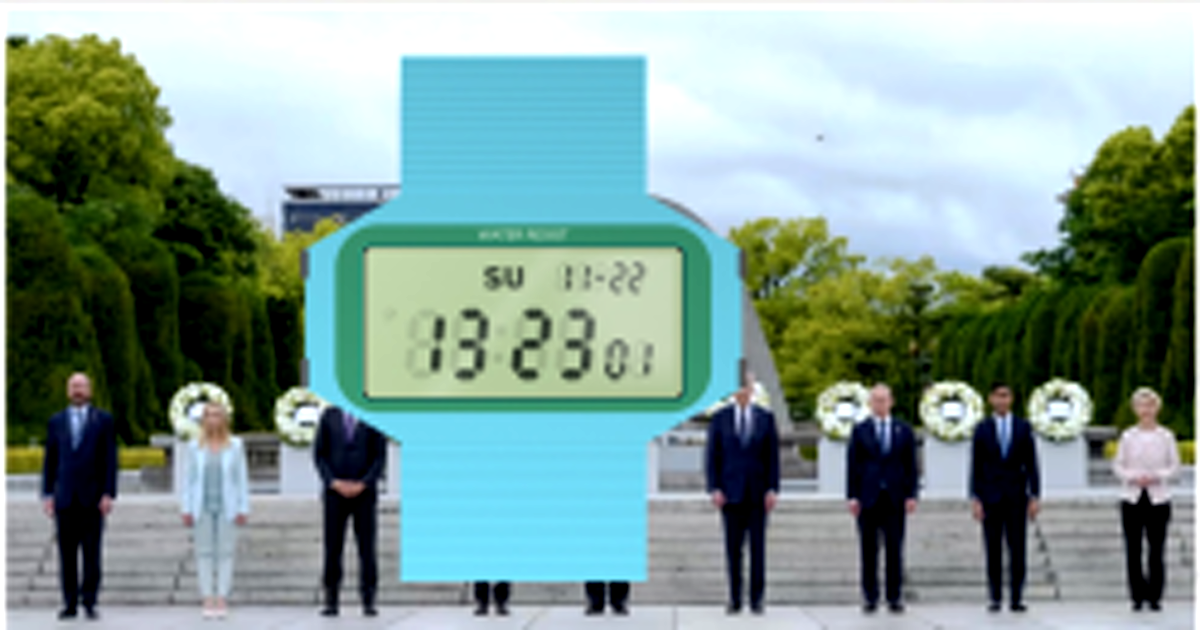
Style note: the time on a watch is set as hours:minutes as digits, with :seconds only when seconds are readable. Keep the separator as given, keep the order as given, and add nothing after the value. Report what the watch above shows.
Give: 13:23:01
